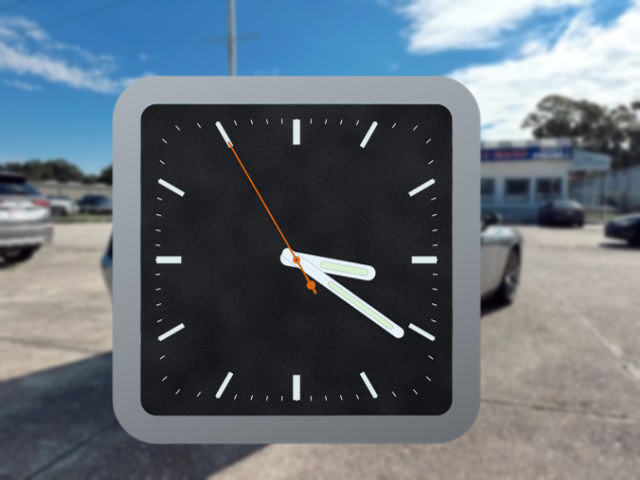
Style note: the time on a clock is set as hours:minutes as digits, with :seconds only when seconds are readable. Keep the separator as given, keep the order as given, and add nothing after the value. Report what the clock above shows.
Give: 3:20:55
